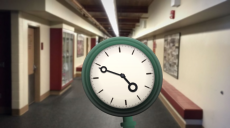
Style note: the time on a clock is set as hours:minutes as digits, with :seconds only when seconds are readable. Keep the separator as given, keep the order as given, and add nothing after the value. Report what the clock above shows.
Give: 4:49
